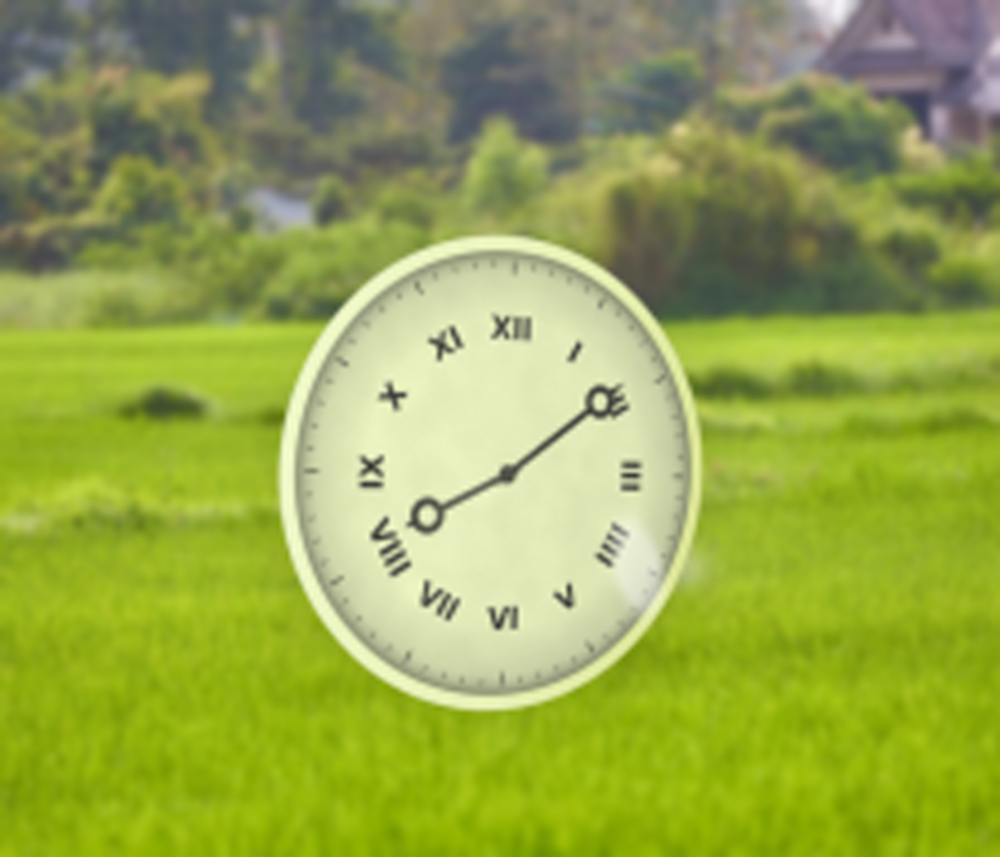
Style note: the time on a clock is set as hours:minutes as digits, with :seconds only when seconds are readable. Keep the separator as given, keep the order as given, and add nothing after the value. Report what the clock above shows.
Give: 8:09
